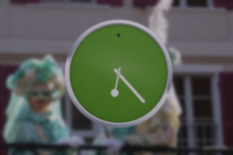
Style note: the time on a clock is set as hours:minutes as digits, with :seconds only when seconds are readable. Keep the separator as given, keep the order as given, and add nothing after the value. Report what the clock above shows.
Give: 6:23
